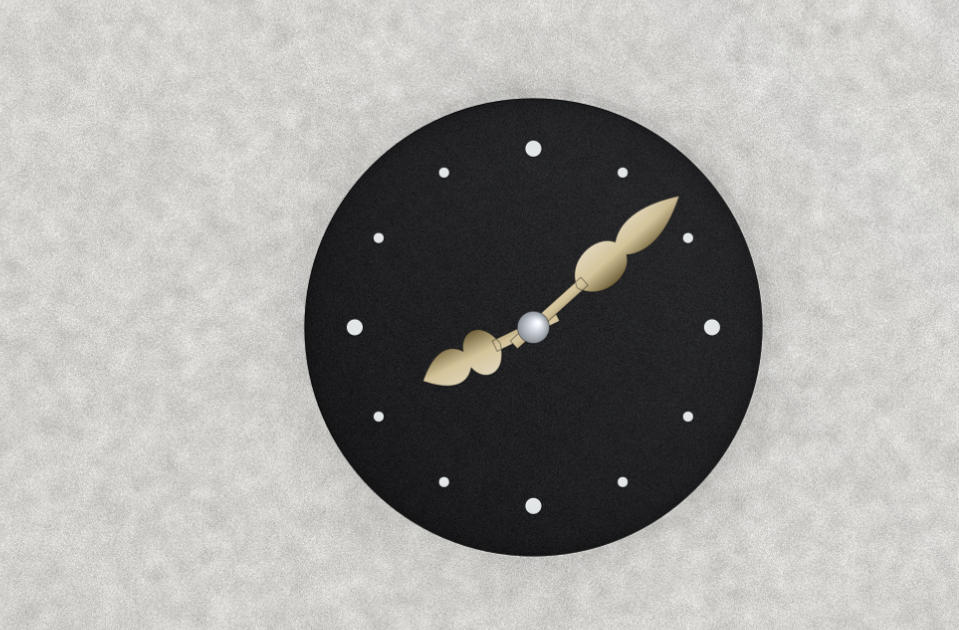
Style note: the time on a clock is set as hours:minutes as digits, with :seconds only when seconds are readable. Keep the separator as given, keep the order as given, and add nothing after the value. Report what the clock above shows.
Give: 8:08
